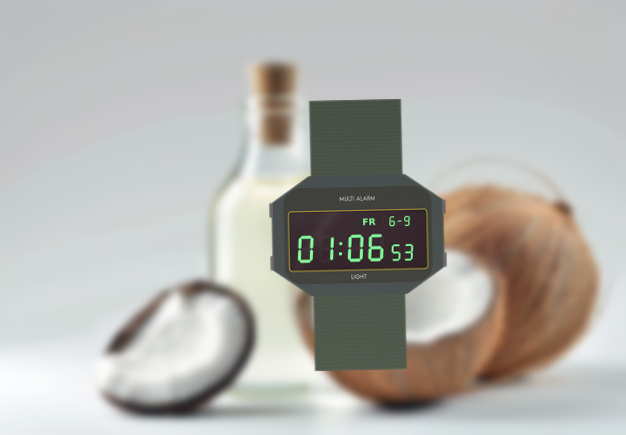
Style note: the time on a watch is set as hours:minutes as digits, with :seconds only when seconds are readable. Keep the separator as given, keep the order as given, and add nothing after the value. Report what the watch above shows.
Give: 1:06:53
